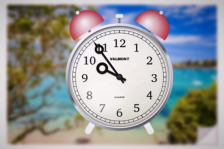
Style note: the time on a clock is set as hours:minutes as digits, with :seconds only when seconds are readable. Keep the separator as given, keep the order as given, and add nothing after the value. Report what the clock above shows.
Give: 9:54
